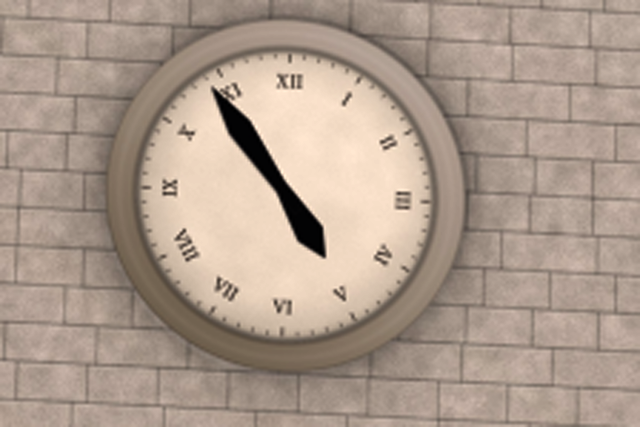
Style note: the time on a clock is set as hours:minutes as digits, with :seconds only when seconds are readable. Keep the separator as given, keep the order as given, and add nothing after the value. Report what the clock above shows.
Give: 4:54
